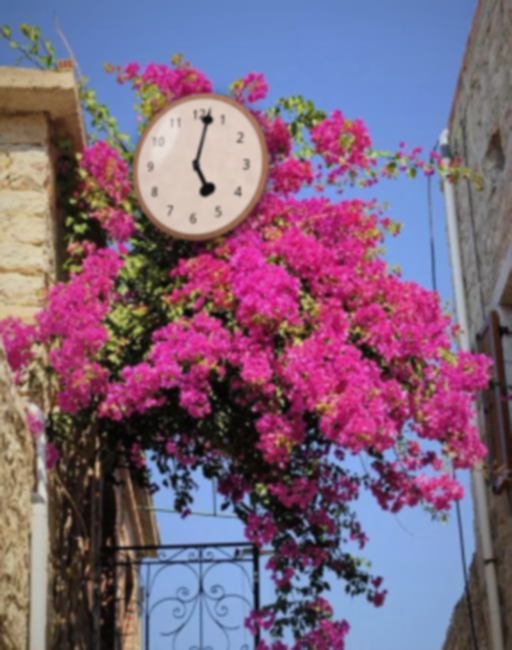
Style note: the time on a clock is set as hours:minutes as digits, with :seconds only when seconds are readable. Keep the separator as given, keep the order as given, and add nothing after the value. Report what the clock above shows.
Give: 5:02
